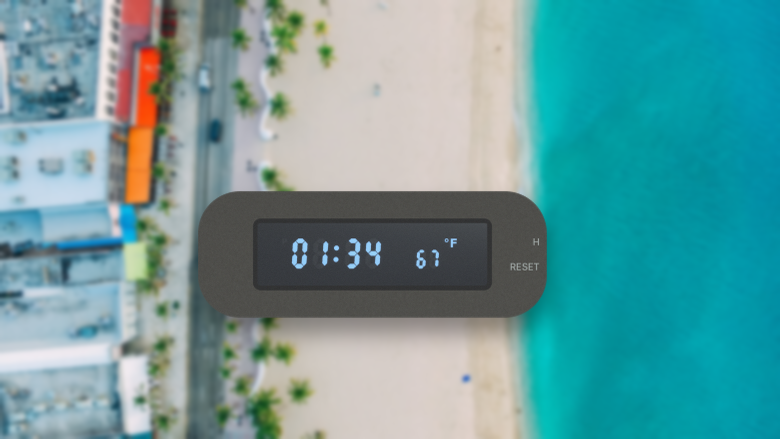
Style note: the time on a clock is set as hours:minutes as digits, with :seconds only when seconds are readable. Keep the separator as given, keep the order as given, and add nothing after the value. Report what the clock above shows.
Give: 1:34
